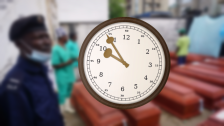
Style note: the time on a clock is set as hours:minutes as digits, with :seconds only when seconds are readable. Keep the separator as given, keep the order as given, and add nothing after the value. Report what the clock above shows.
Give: 9:54
